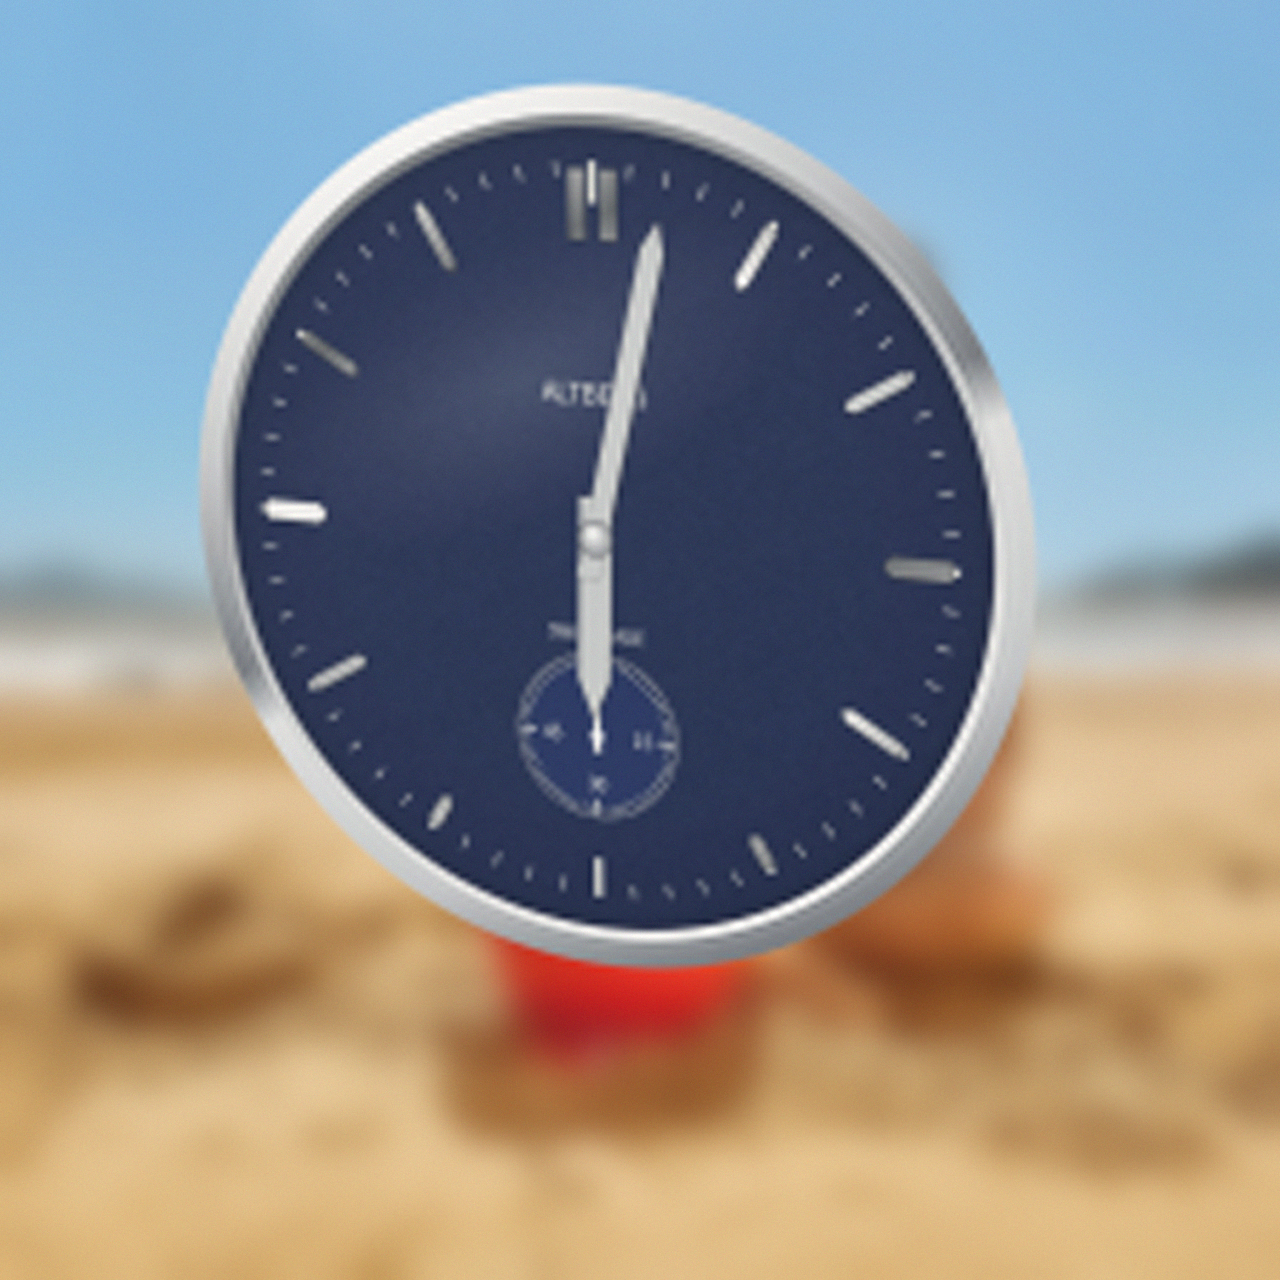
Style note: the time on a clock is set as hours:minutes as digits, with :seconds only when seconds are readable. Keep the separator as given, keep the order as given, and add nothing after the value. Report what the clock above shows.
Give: 6:02
